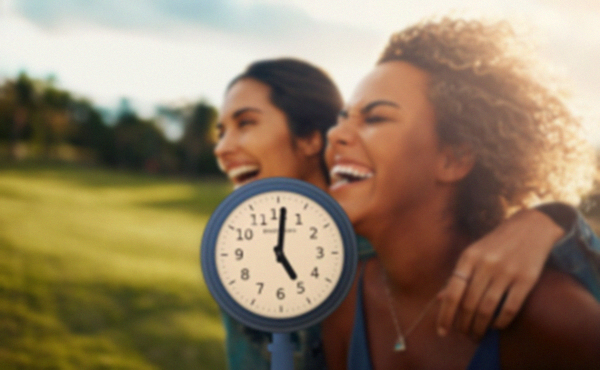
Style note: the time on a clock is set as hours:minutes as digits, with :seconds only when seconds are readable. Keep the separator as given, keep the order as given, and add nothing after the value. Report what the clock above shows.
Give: 5:01
